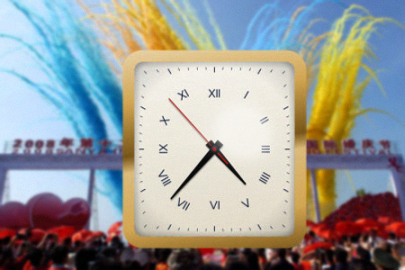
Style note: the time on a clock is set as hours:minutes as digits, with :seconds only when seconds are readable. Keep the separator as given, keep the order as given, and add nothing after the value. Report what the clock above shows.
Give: 4:36:53
